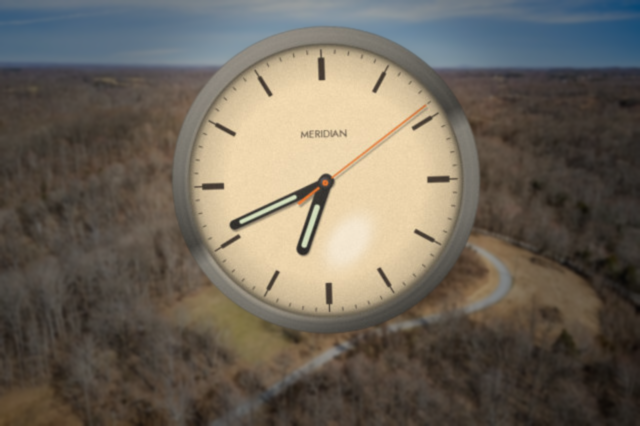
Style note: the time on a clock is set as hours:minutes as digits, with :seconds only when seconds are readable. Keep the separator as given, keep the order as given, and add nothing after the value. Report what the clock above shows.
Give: 6:41:09
